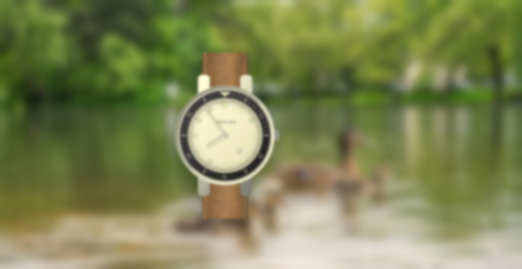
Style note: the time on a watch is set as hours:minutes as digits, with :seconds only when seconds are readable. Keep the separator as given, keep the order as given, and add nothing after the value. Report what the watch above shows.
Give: 7:54
